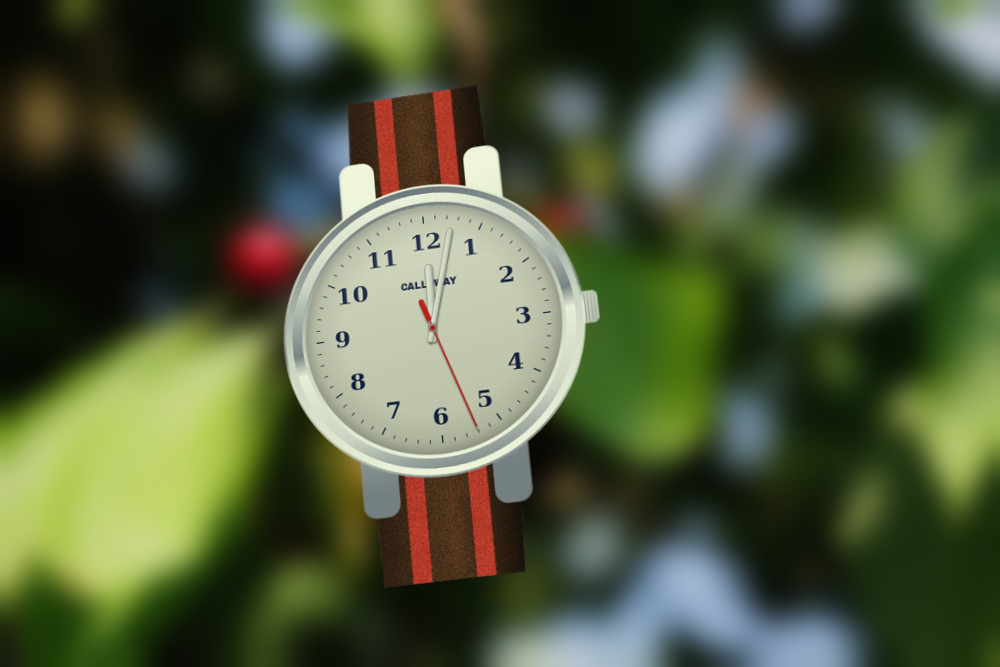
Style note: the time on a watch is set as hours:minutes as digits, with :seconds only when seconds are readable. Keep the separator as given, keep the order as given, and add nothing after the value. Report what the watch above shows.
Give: 12:02:27
